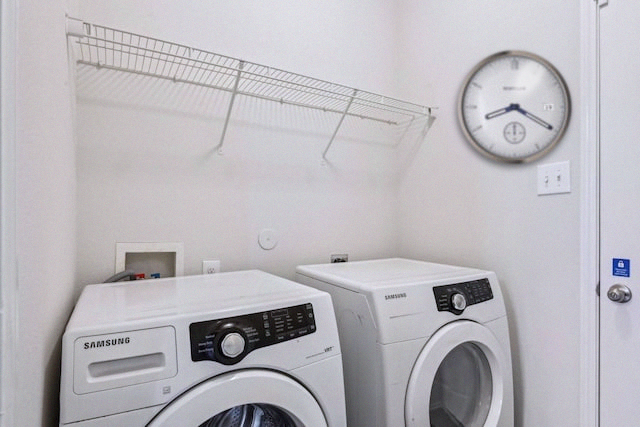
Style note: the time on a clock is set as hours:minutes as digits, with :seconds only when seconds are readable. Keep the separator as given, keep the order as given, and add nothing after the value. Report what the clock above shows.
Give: 8:20
